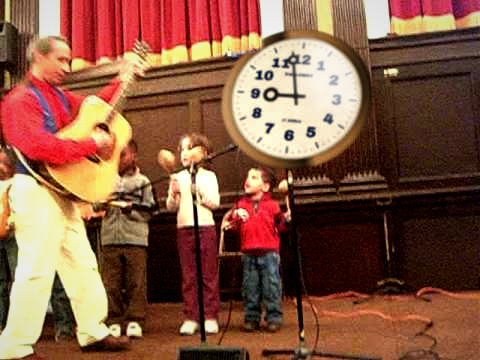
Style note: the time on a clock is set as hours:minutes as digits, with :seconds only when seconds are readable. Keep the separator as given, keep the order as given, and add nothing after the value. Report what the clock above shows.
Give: 8:58
